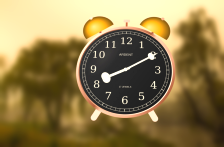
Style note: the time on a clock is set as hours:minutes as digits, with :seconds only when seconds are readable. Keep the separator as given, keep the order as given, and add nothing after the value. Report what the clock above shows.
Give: 8:10
